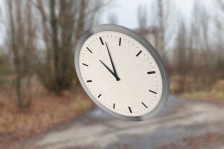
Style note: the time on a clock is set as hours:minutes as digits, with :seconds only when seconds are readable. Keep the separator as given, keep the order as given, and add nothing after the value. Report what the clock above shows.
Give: 11:01
